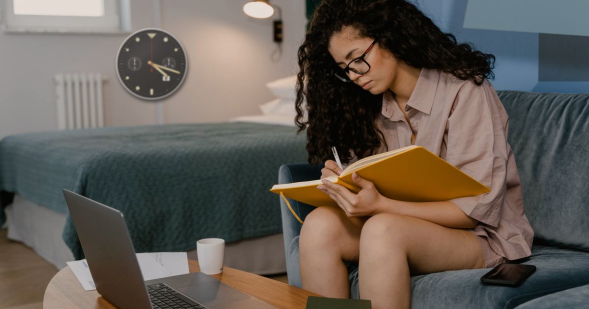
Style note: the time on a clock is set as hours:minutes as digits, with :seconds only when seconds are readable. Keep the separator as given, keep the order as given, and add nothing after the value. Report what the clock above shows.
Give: 4:18
